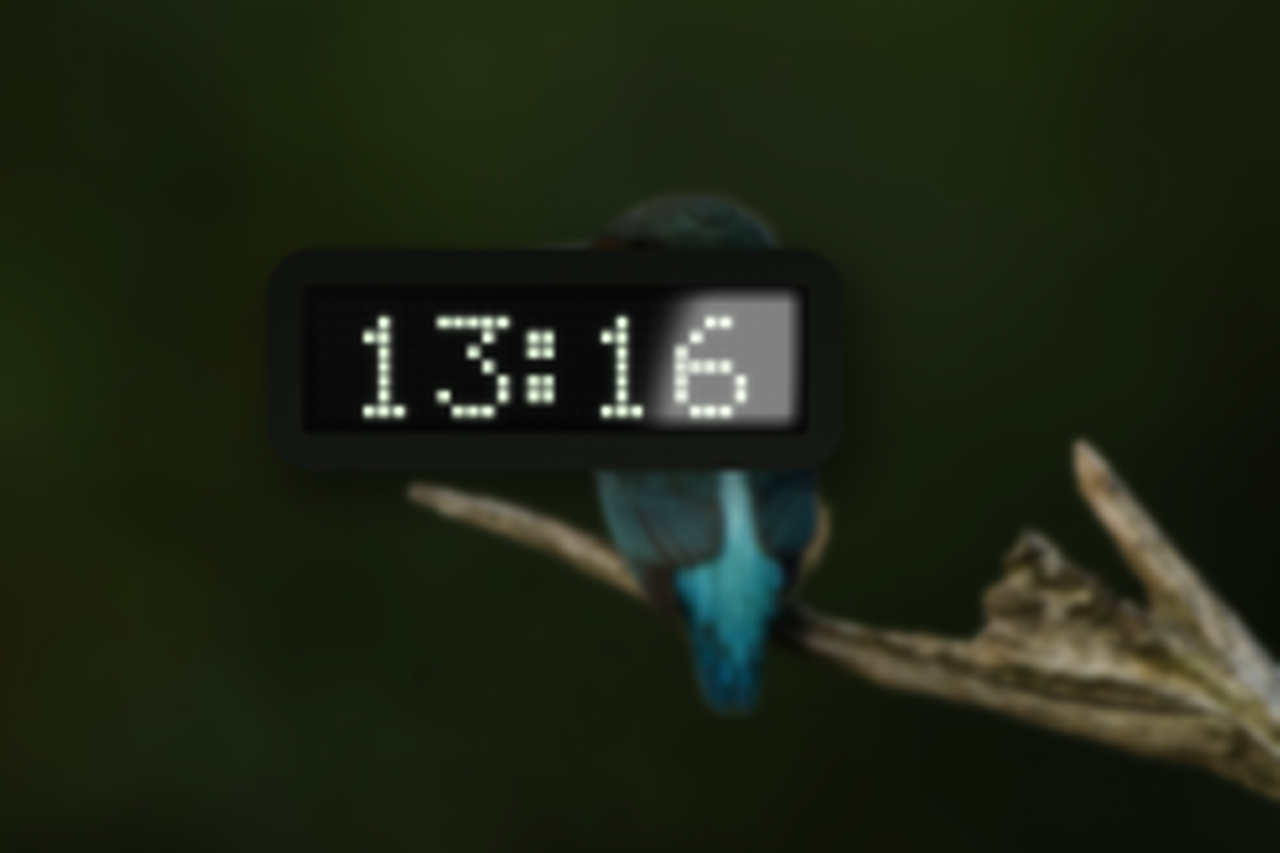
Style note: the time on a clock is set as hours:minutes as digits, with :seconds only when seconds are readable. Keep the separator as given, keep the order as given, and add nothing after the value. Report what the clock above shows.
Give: 13:16
